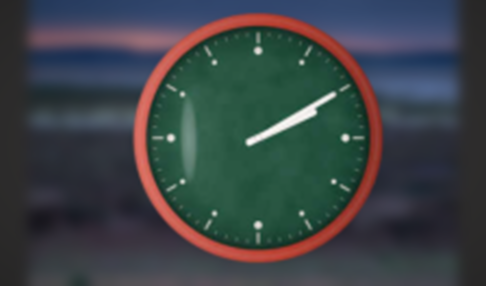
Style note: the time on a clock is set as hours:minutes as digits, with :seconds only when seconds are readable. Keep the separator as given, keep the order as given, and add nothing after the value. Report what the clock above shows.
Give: 2:10
